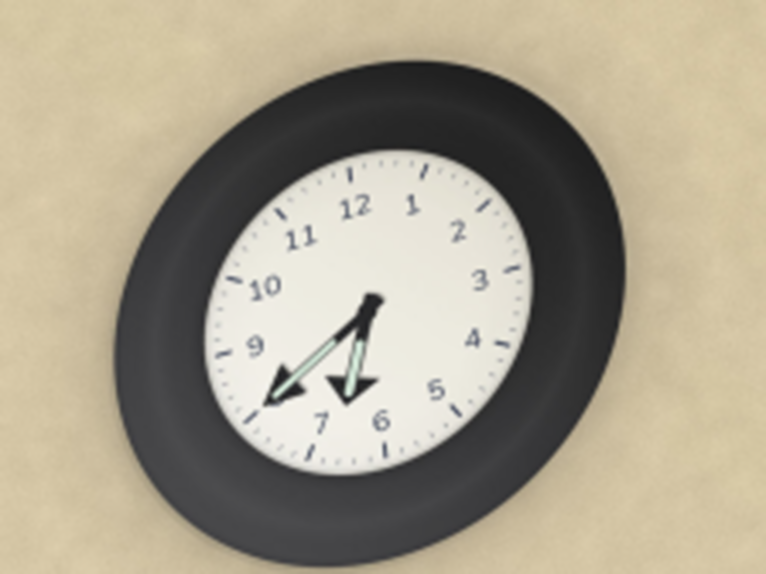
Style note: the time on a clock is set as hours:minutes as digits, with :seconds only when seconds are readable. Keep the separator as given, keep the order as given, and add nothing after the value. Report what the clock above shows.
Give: 6:40
